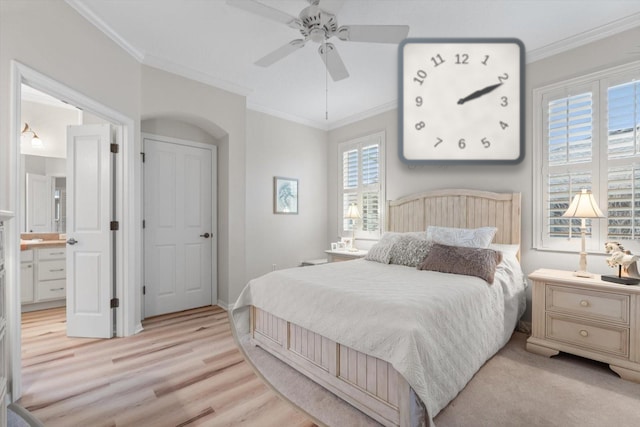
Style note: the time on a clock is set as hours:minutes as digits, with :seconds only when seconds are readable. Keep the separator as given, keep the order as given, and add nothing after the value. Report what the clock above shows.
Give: 2:11
